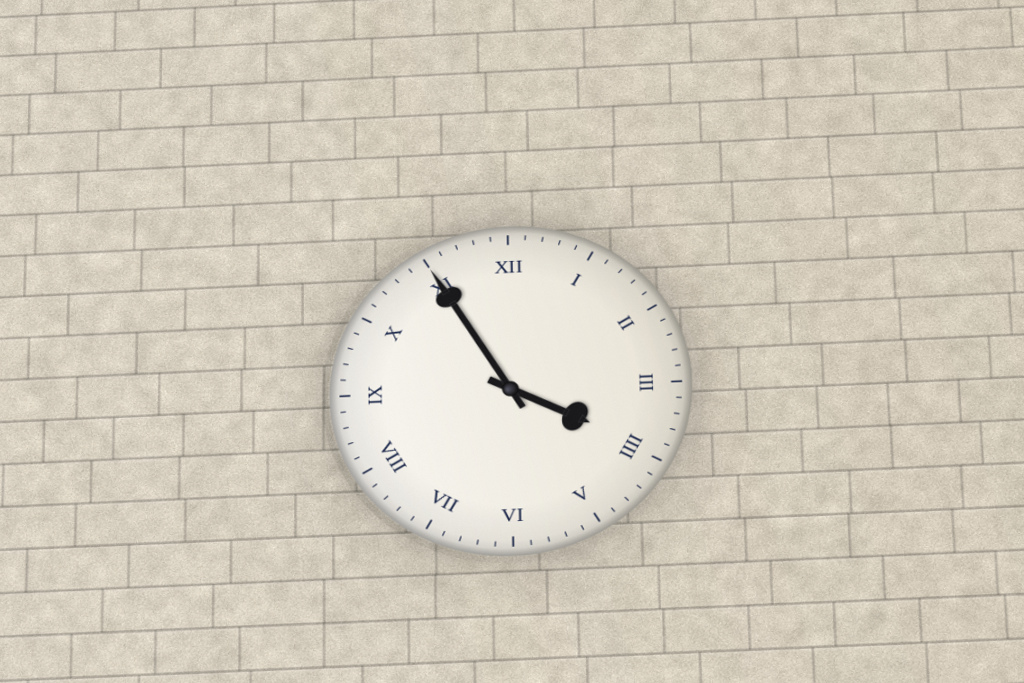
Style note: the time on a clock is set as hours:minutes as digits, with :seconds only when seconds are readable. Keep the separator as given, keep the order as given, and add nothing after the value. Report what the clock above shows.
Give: 3:55
